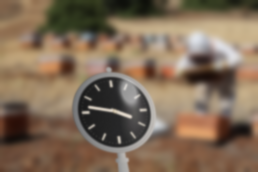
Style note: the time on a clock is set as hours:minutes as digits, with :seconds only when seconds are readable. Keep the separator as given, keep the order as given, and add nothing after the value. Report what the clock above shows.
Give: 3:47
